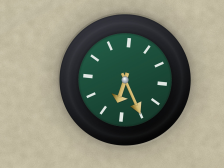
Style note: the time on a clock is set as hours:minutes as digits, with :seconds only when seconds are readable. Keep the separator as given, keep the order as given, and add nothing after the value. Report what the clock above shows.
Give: 6:25
